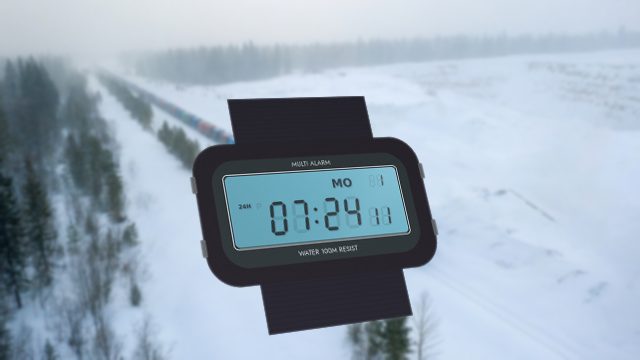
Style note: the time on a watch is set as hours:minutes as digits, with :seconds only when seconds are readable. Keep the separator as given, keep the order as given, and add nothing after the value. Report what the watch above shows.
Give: 7:24:11
